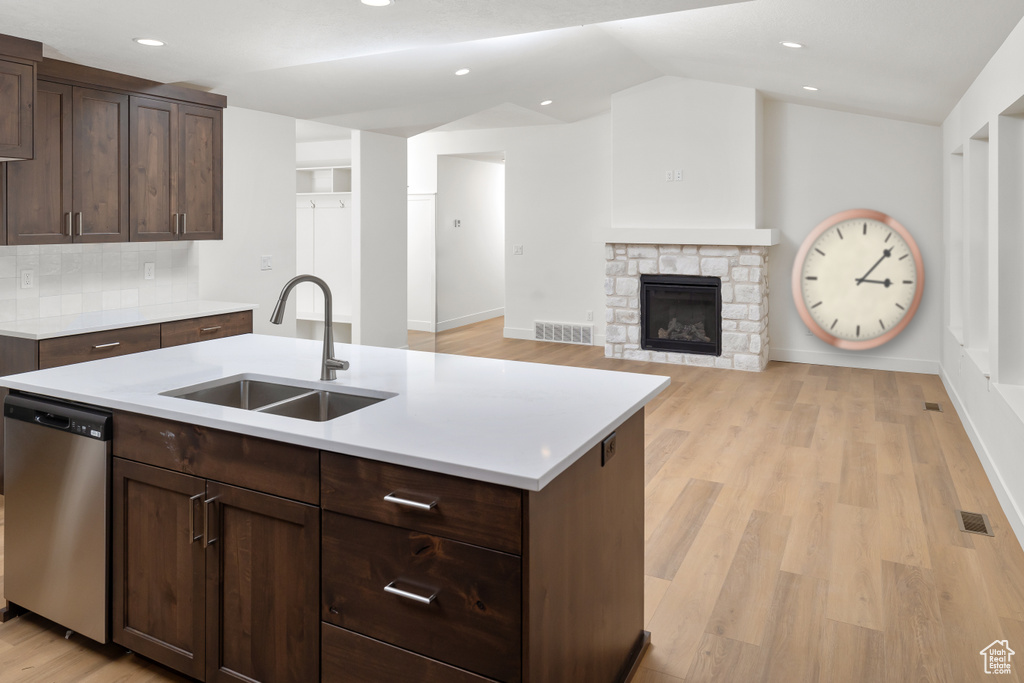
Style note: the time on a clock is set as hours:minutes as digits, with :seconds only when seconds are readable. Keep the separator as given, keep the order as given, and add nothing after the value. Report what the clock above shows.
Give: 3:07
